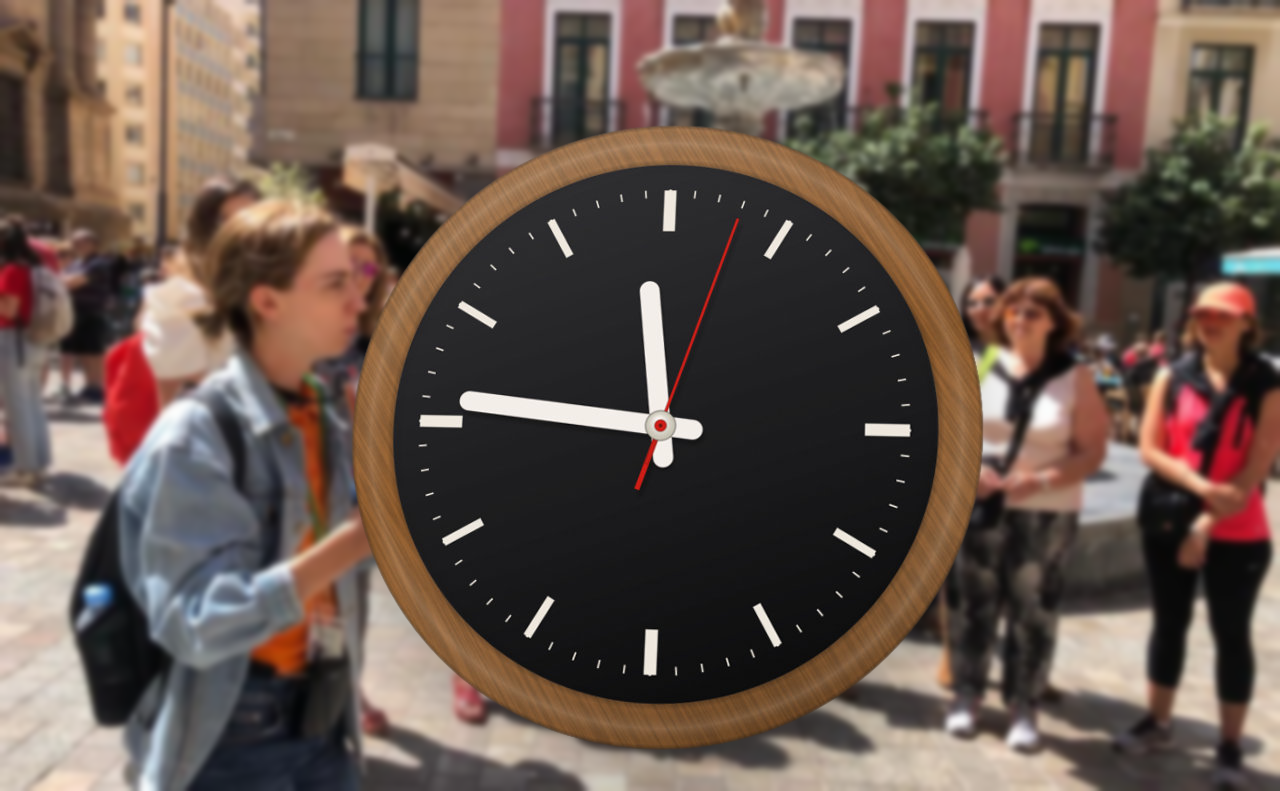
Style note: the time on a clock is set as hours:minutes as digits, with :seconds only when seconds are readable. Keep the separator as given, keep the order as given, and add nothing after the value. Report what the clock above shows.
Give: 11:46:03
